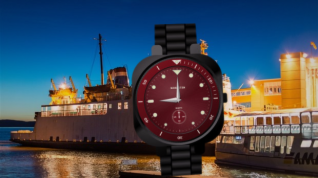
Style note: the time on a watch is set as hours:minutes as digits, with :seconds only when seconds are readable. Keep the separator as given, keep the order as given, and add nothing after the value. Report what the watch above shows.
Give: 9:00
